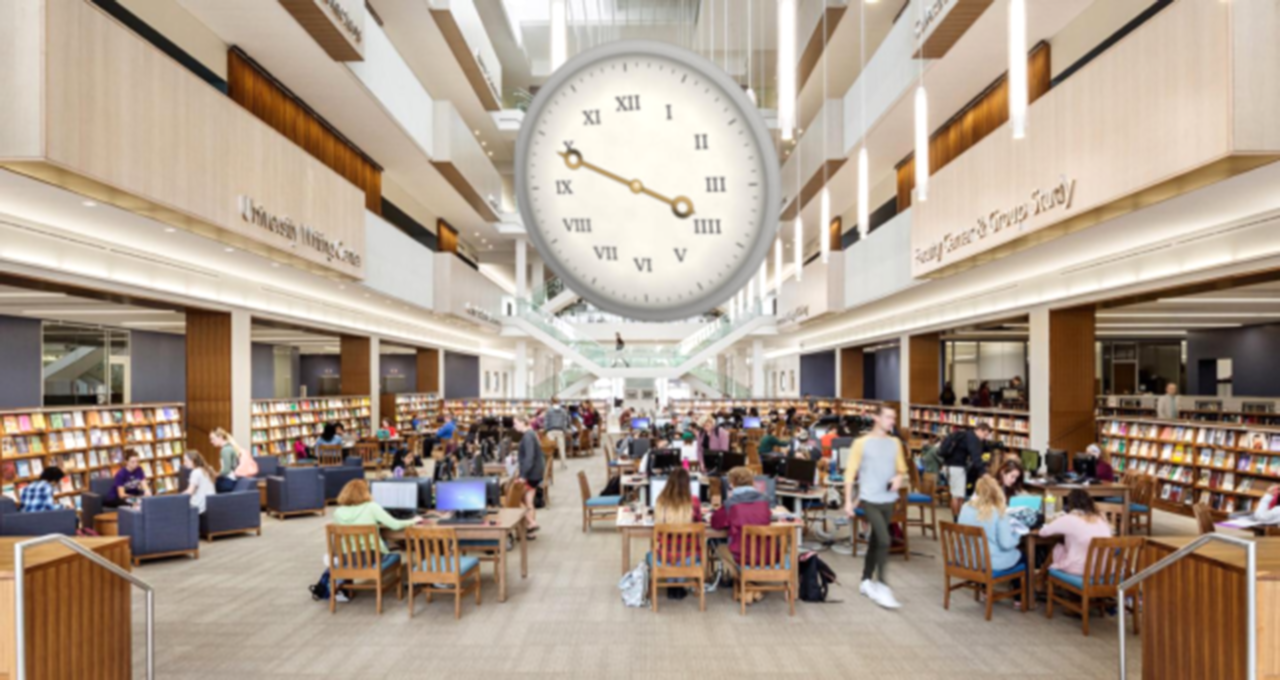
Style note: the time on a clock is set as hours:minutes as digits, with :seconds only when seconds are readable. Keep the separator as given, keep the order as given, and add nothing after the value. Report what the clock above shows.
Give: 3:49
